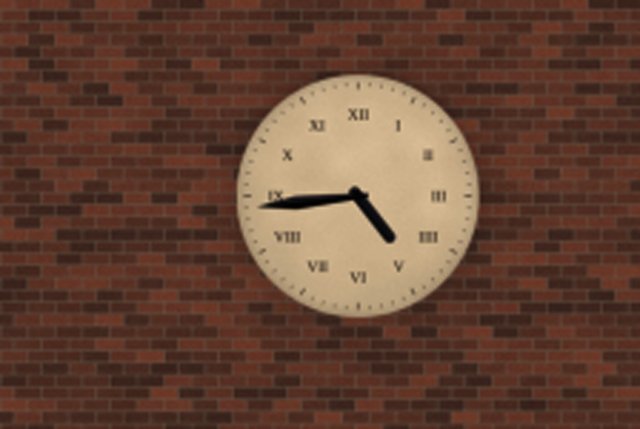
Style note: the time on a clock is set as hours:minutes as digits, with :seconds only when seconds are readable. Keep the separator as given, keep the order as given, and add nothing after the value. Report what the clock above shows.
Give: 4:44
